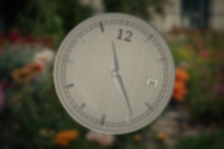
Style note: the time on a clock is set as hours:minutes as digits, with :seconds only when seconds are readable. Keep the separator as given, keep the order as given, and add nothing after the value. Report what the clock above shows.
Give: 11:24
